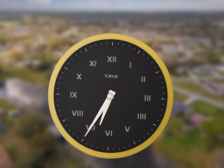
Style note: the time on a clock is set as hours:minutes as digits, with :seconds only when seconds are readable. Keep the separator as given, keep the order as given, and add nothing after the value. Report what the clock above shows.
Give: 6:35
